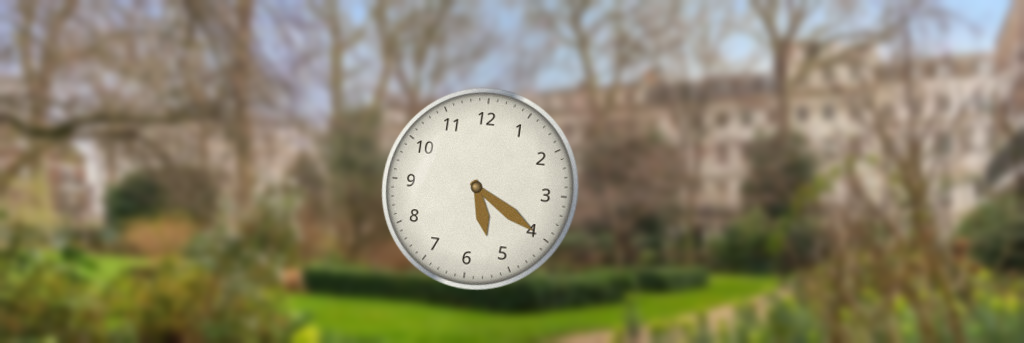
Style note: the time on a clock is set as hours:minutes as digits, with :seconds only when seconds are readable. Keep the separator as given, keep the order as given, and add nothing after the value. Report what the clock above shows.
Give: 5:20
